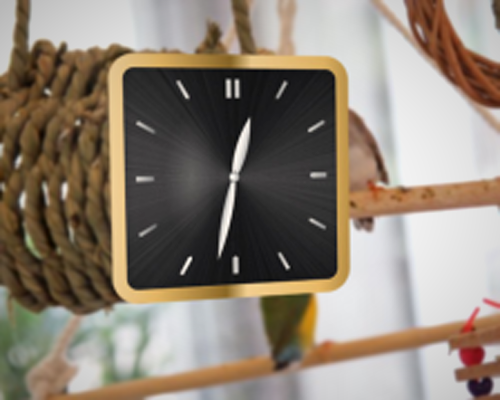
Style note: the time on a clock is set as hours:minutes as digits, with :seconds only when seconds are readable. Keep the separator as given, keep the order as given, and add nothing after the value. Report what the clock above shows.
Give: 12:32
